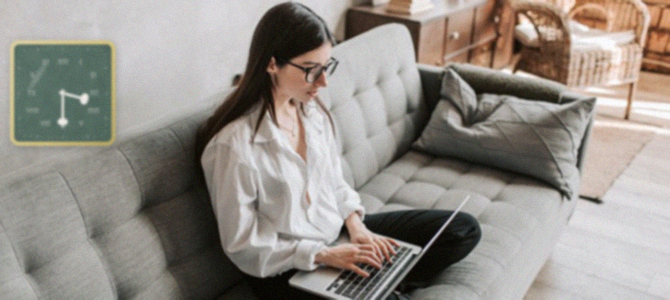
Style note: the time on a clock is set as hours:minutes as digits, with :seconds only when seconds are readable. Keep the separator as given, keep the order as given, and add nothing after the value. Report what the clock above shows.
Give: 3:30
